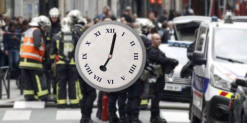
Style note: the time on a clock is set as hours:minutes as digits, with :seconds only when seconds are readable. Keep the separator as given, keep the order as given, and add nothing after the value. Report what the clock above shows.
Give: 7:02
